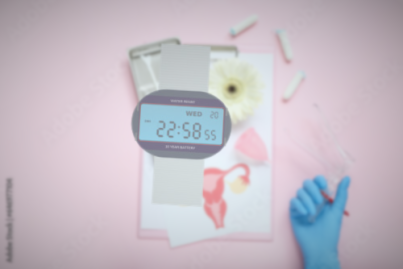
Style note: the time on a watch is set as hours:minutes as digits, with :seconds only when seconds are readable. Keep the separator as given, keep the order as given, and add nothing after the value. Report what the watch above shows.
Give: 22:58:55
